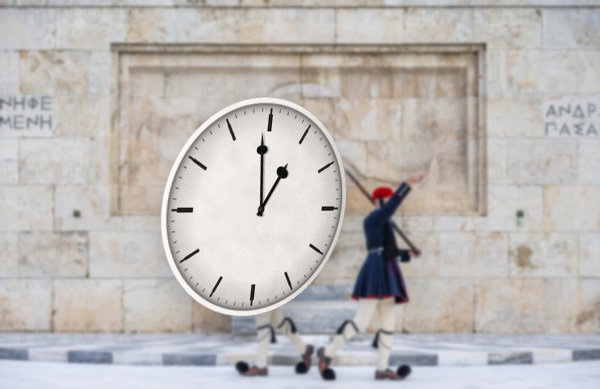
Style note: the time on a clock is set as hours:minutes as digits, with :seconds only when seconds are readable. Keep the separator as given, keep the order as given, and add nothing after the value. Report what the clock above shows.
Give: 12:59
